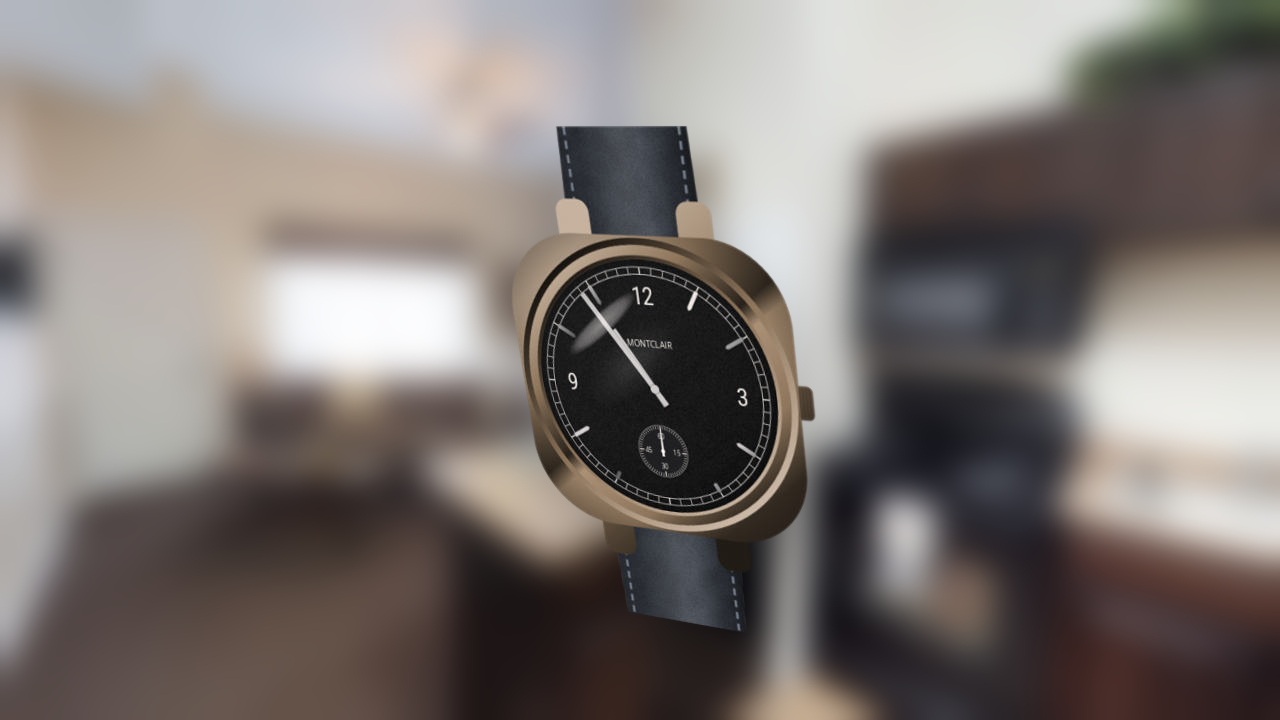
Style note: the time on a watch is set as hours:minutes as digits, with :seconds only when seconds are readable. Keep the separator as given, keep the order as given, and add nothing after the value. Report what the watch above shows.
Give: 10:54
